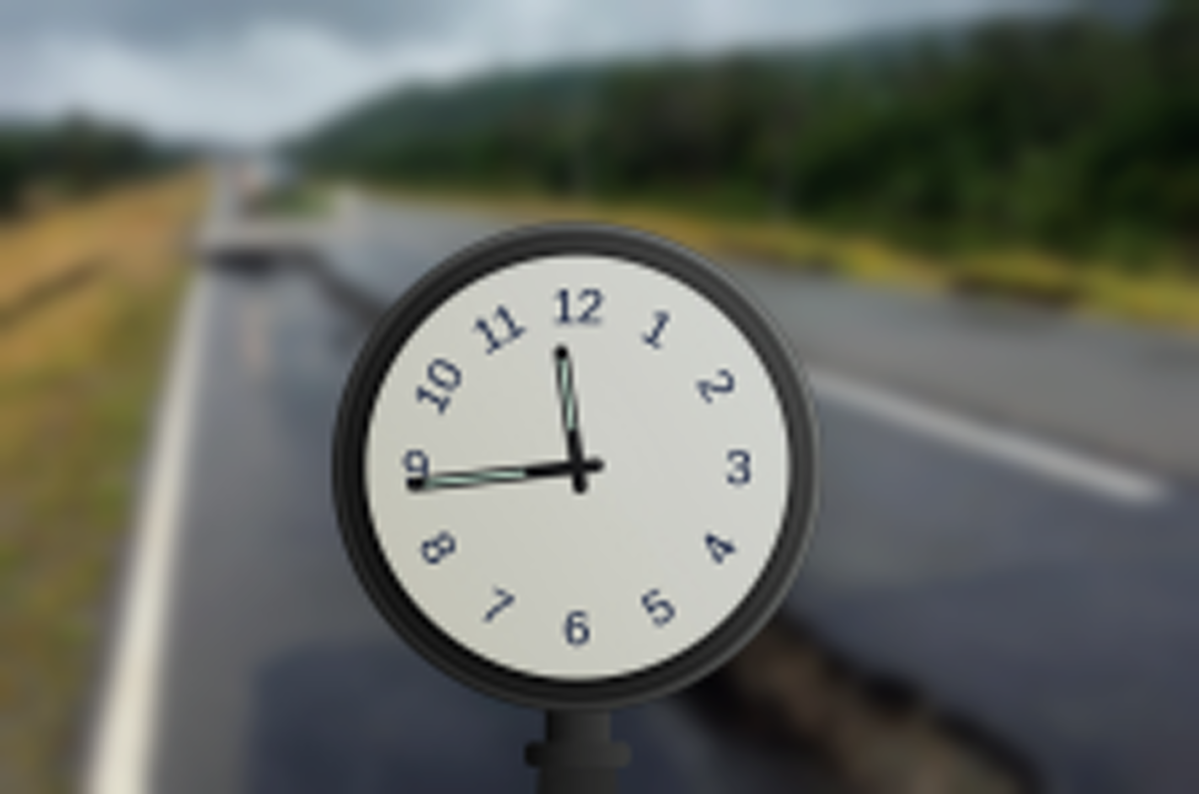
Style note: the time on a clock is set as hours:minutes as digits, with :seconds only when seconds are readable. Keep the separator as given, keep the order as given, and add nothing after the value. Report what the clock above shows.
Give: 11:44
